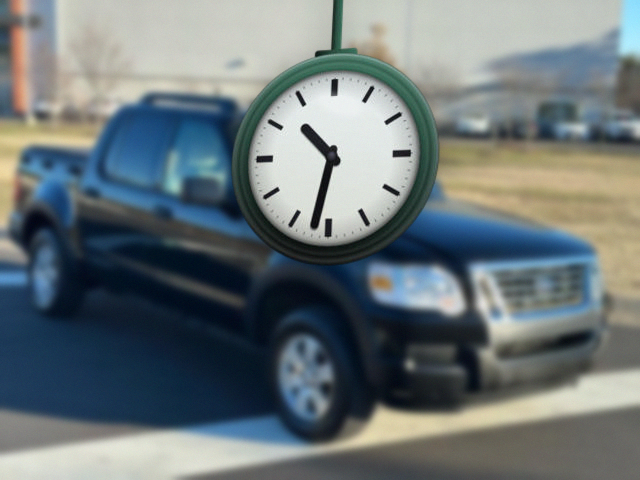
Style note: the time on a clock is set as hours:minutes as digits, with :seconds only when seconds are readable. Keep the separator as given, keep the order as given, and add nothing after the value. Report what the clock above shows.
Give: 10:32
